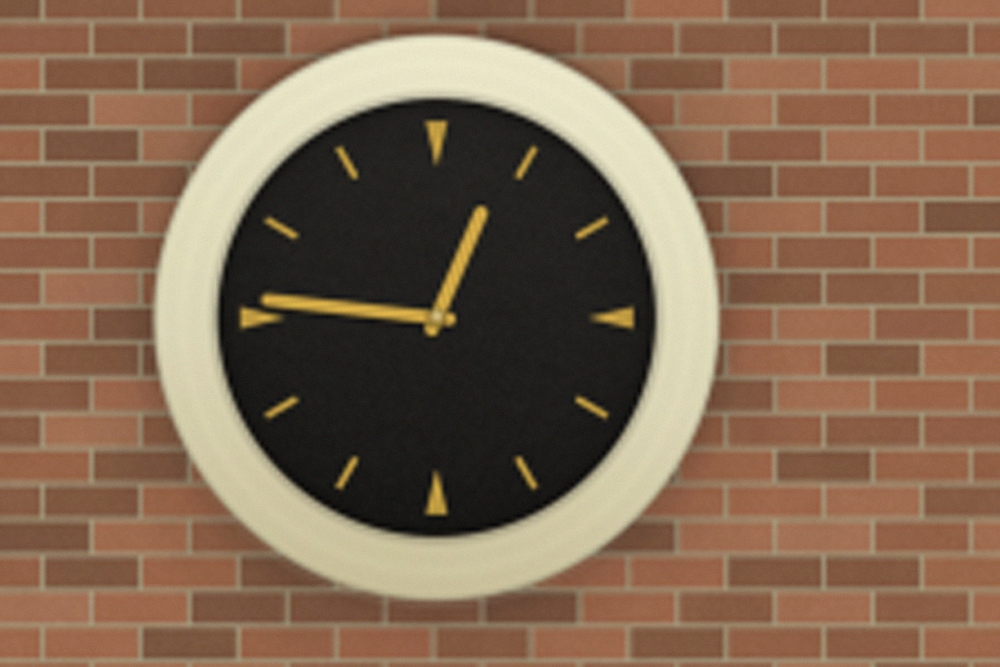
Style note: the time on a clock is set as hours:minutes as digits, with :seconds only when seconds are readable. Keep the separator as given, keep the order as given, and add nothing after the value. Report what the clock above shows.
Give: 12:46
